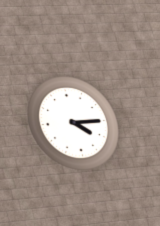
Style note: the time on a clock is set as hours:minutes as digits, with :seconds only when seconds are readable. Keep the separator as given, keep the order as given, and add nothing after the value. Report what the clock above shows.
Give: 4:15
